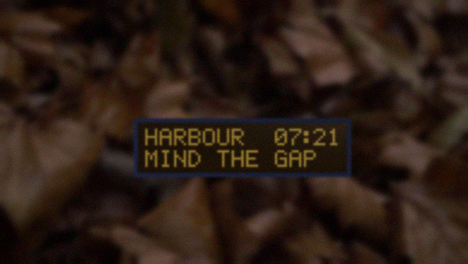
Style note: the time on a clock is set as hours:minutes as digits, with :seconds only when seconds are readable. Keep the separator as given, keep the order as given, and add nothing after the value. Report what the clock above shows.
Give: 7:21
